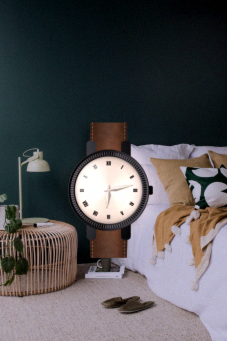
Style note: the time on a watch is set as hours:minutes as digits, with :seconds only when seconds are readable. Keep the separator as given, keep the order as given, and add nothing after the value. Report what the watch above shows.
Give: 6:13
